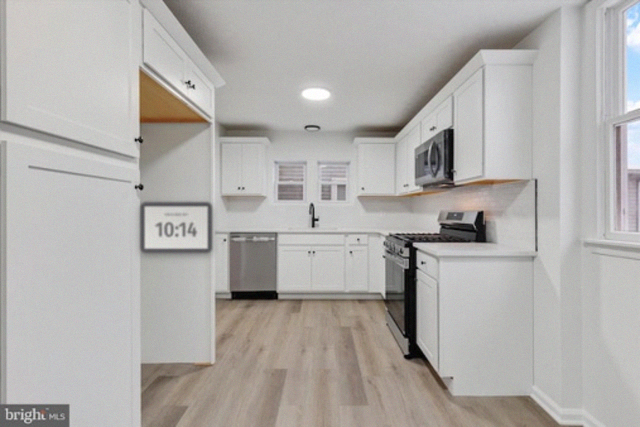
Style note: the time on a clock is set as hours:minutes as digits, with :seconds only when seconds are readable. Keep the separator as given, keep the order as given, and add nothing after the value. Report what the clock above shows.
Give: 10:14
